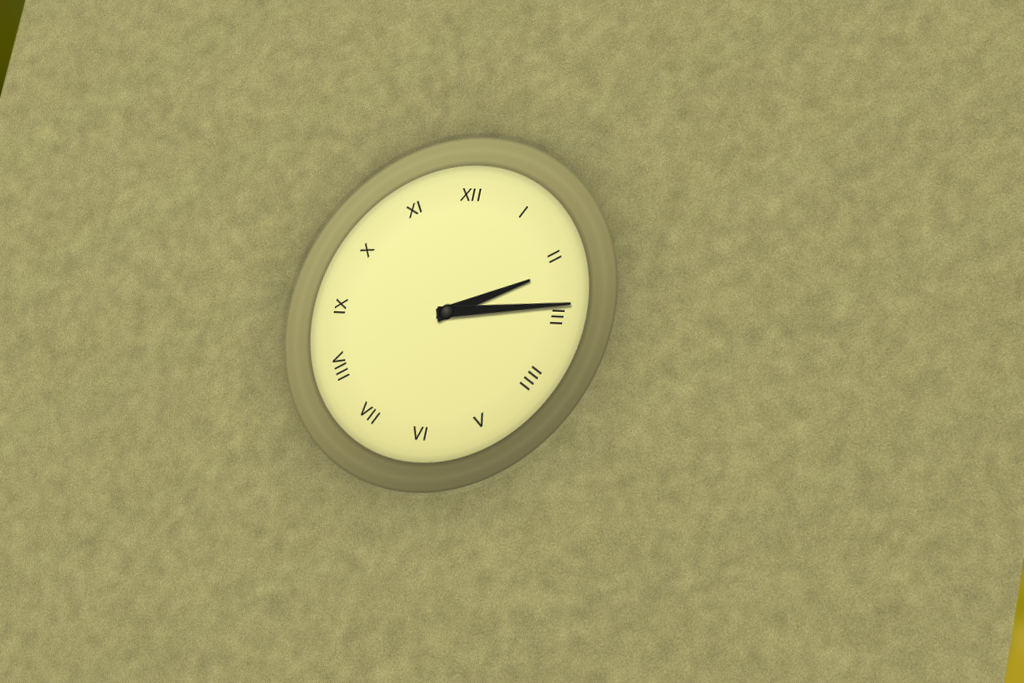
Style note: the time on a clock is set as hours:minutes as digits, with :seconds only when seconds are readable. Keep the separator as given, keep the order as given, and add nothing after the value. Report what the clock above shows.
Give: 2:14
